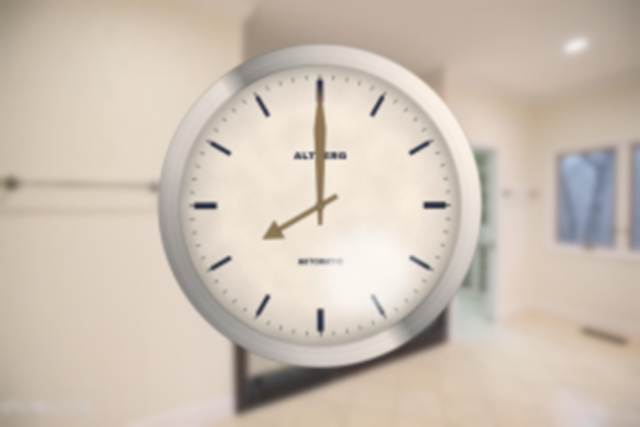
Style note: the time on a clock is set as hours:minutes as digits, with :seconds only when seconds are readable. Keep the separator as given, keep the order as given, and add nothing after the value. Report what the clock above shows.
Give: 8:00
